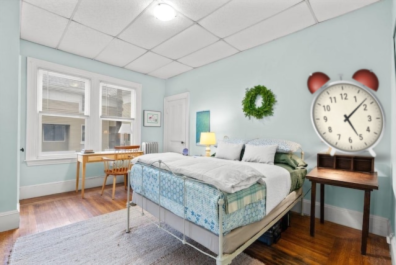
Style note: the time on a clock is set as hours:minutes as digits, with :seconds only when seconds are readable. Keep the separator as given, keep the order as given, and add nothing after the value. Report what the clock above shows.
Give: 5:08
